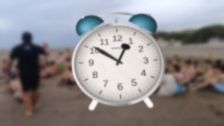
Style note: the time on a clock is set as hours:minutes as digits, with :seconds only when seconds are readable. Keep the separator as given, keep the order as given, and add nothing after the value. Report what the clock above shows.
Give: 12:51
